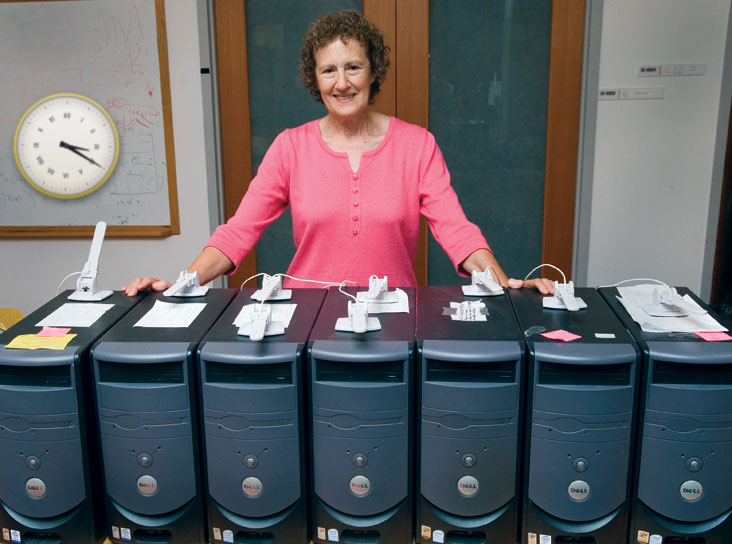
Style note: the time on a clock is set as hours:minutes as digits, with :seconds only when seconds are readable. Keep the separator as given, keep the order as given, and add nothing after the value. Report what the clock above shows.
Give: 3:20
